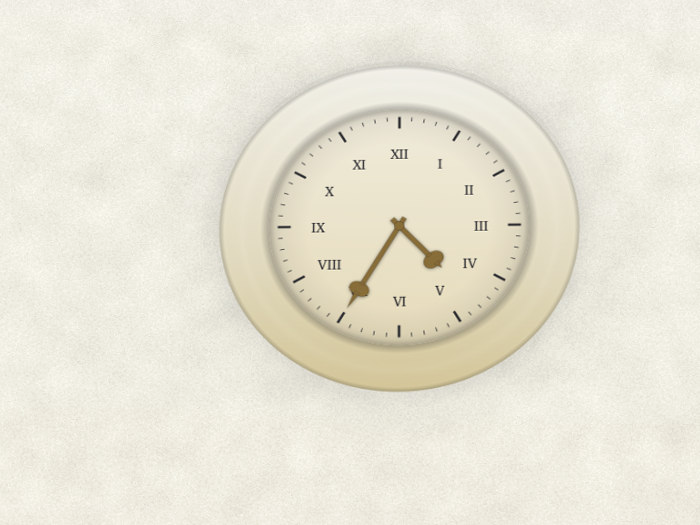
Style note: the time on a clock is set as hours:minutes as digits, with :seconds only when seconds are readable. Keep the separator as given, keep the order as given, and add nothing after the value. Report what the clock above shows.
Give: 4:35
